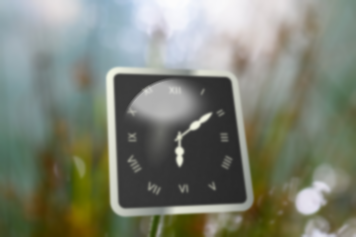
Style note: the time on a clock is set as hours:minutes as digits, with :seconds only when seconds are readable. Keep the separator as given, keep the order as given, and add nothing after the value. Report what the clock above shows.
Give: 6:09
